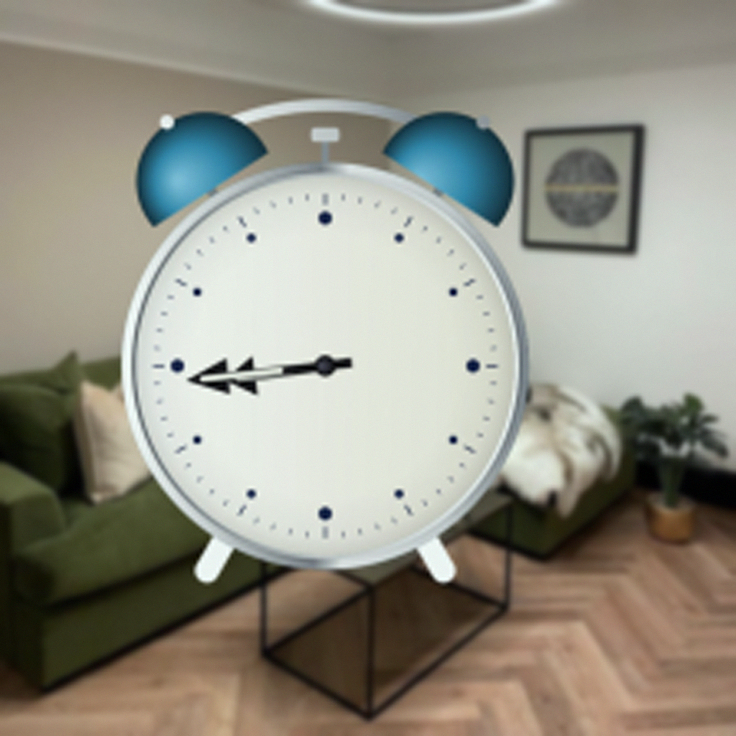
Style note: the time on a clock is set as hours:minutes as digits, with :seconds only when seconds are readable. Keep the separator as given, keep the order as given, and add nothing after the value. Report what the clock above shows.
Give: 8:44
